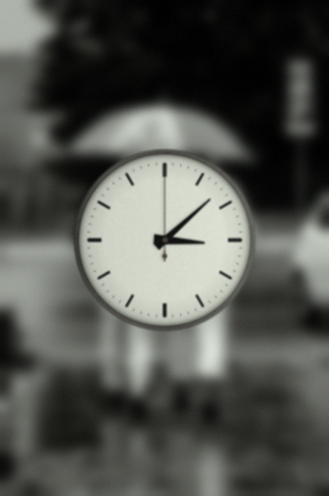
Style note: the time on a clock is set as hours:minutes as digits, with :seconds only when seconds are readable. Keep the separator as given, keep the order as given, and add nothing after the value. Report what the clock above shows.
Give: 3:08:00
